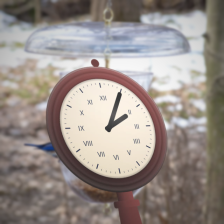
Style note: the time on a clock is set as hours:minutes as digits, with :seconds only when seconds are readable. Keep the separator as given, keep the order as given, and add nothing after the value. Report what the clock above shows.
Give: 2:05
